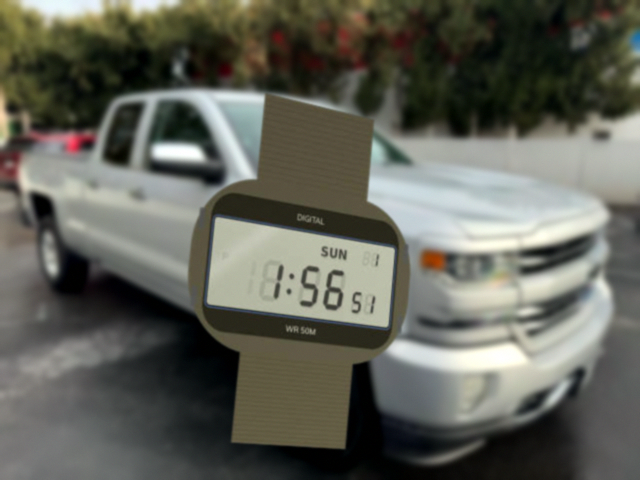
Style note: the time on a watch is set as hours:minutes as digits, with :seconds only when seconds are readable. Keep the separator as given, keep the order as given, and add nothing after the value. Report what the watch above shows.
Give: 1:56:51
